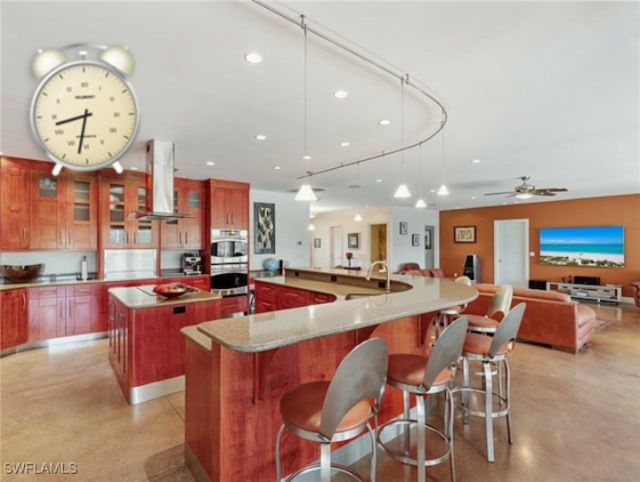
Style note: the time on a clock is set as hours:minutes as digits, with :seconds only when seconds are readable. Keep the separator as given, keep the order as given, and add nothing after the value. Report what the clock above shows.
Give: 8:32
